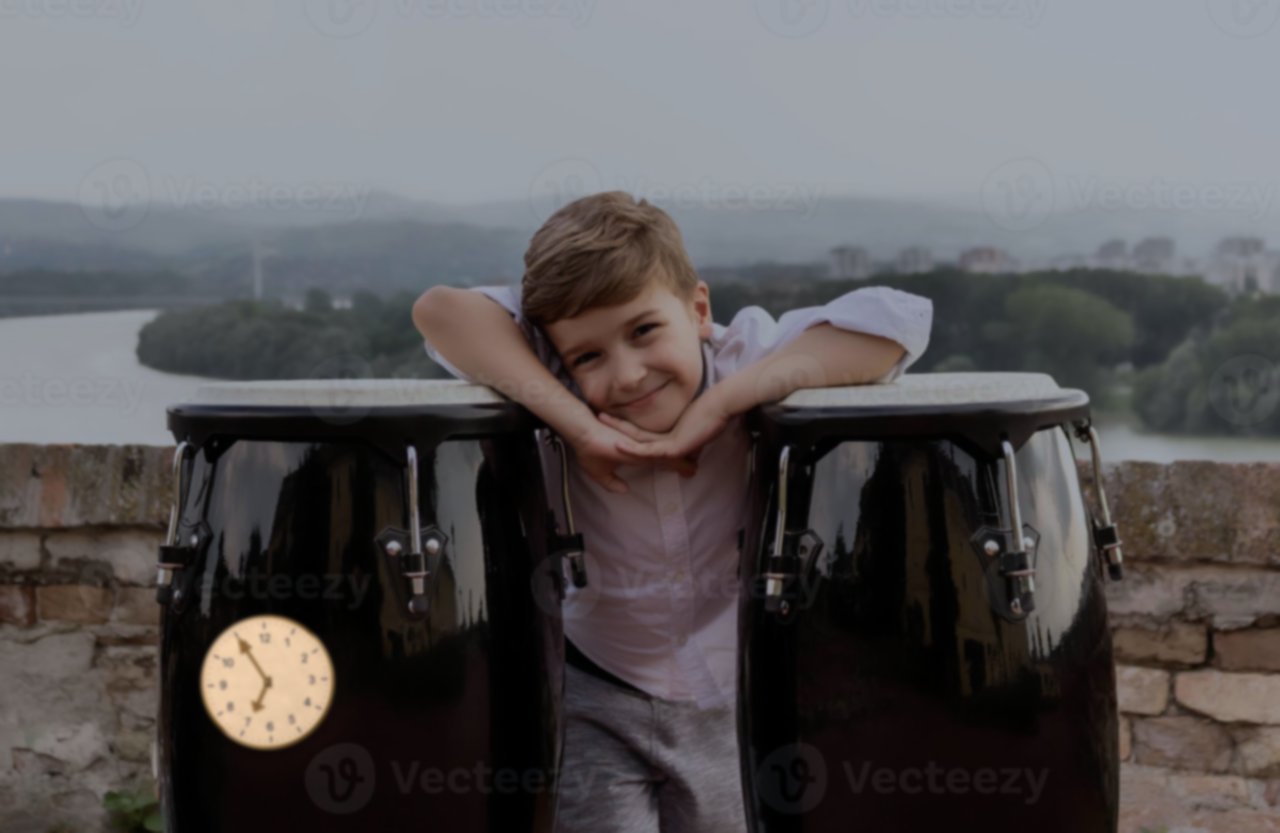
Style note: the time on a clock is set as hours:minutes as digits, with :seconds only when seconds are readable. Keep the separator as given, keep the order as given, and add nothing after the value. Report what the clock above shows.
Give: 6:55
